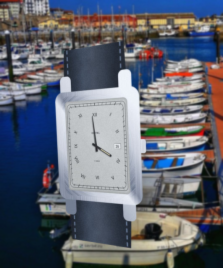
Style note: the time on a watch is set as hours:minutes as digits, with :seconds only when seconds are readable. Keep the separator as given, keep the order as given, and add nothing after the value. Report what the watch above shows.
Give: 3:59
